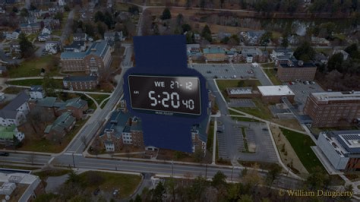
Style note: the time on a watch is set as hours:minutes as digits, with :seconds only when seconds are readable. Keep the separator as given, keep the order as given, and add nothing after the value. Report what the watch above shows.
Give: 5:20:40
